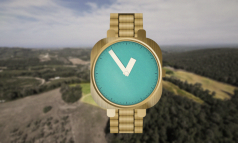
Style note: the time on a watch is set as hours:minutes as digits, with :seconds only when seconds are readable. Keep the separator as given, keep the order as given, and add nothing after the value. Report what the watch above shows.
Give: 12:54
